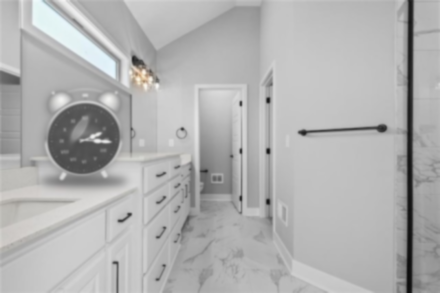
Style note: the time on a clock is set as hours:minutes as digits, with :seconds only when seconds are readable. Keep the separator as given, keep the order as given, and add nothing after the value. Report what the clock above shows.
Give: 2:16
